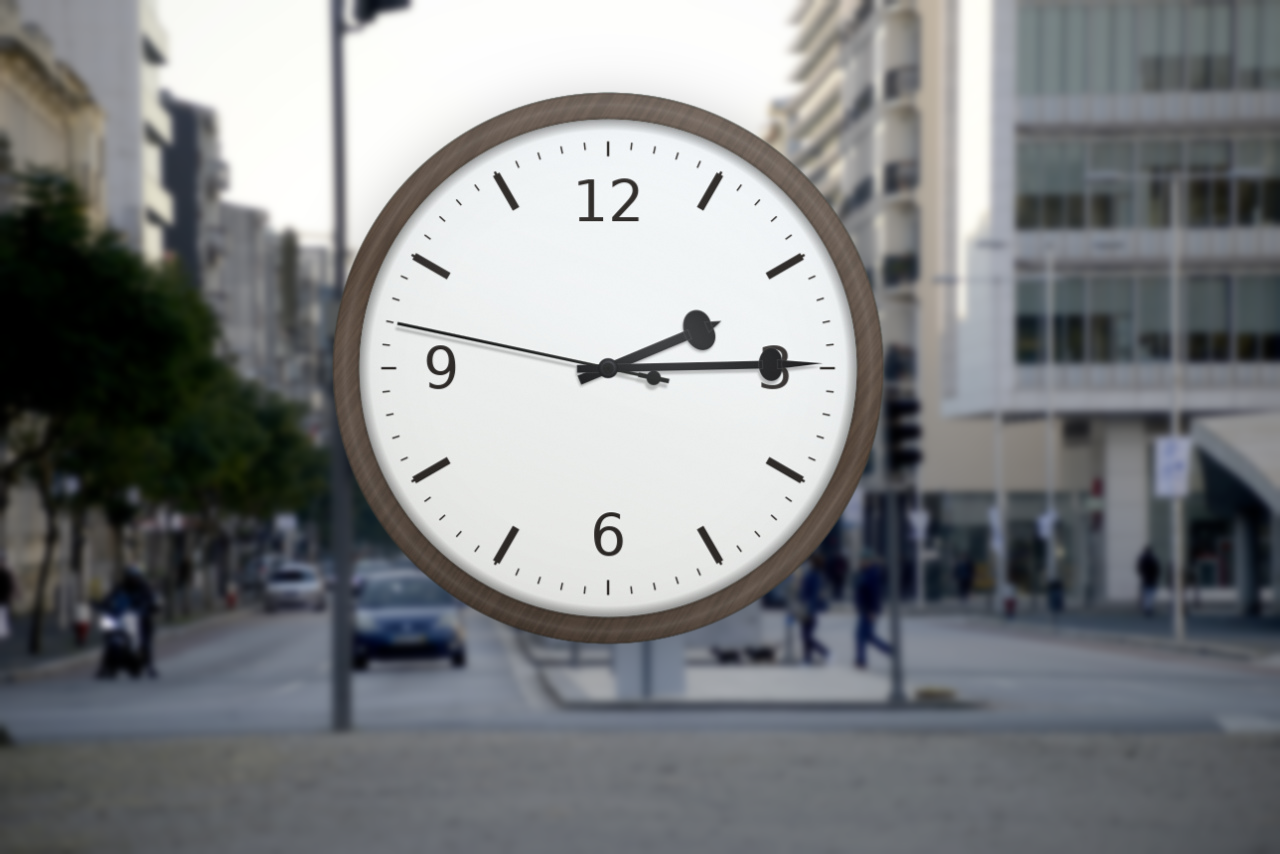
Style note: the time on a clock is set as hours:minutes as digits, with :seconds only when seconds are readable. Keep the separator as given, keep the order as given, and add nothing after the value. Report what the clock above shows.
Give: 2:14:47
